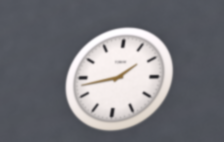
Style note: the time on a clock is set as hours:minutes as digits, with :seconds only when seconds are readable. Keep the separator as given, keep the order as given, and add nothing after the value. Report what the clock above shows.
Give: 1:43
